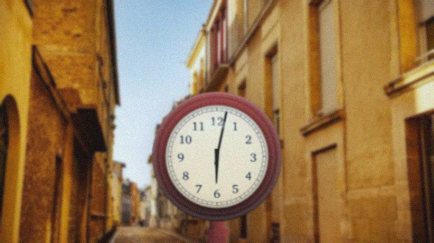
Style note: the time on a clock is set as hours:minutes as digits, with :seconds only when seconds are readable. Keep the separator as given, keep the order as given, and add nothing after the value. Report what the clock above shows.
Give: 6:02
